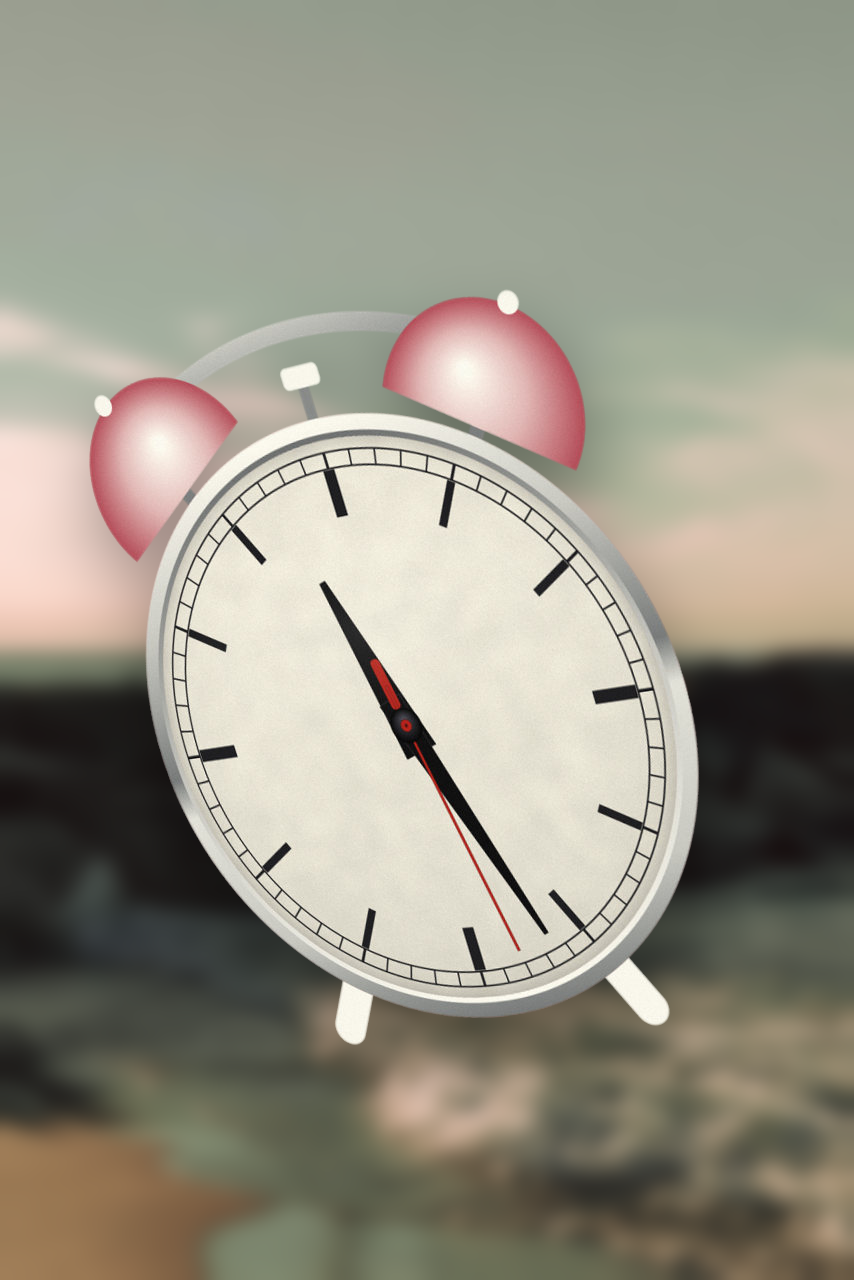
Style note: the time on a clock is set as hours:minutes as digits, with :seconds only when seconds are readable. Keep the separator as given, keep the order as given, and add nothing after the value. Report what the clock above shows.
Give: 11:26:28
